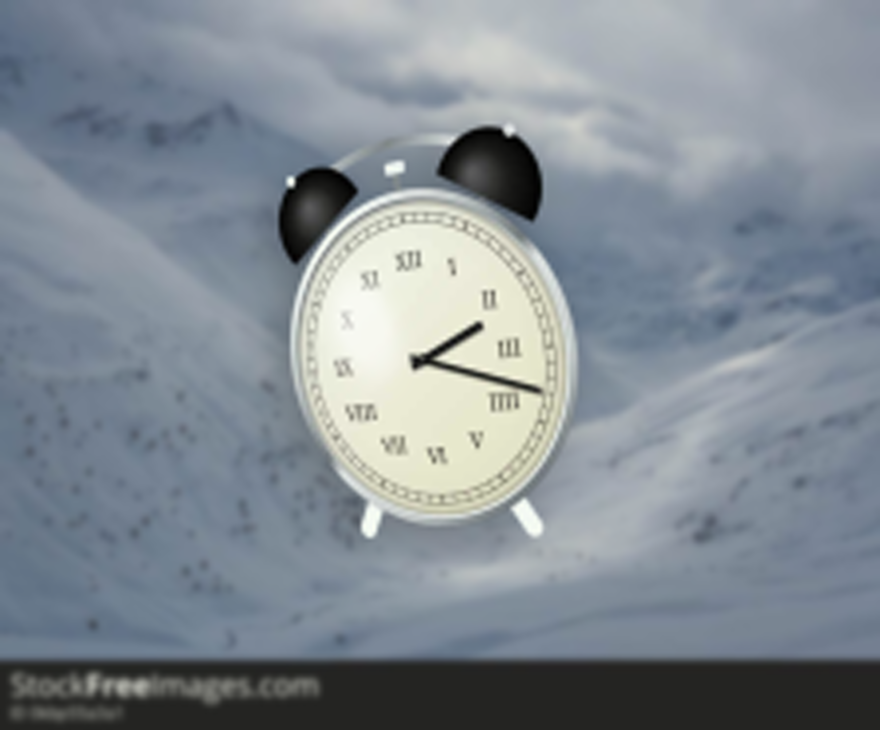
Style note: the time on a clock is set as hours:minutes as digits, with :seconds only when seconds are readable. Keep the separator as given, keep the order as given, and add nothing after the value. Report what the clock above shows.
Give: 2:18
